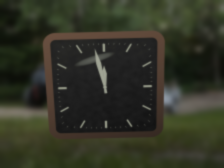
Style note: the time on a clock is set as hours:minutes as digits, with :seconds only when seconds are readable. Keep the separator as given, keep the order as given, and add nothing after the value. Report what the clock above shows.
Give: 11:58
